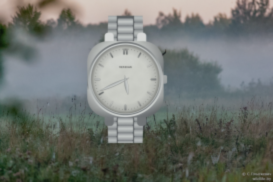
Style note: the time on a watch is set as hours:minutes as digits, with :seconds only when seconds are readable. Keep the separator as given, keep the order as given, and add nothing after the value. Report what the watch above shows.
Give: 5:41
